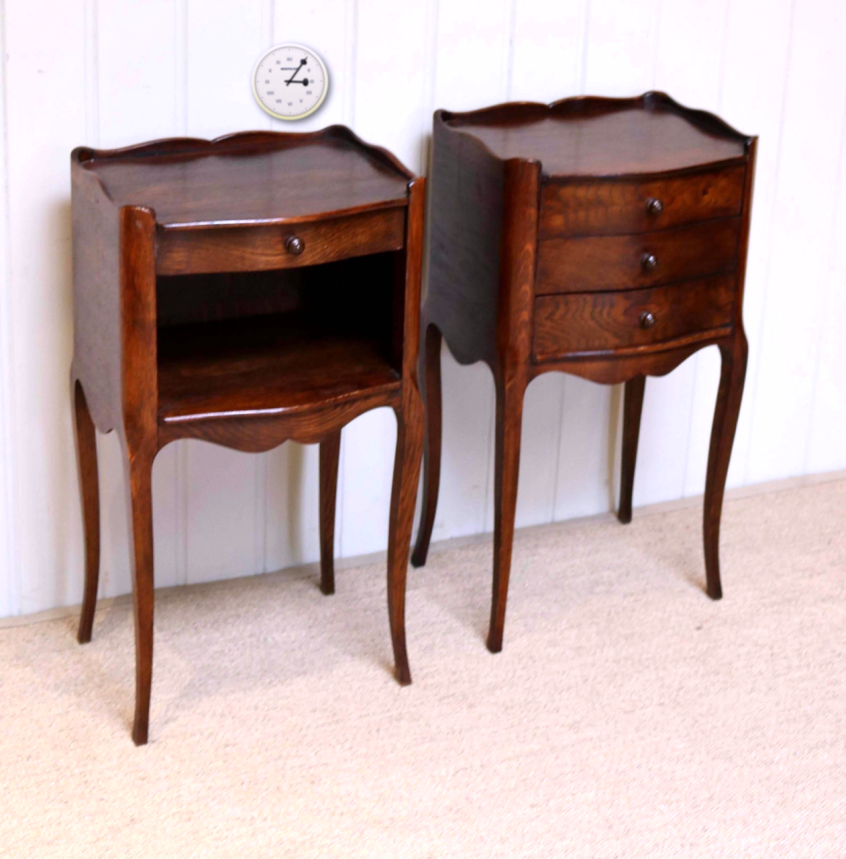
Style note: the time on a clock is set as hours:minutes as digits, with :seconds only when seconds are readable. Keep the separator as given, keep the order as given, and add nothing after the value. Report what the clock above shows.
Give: 3:06
